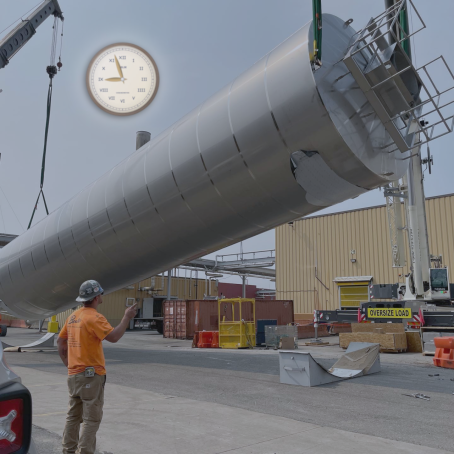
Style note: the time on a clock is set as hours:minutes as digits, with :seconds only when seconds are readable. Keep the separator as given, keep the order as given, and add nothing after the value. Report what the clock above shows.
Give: 8:57
